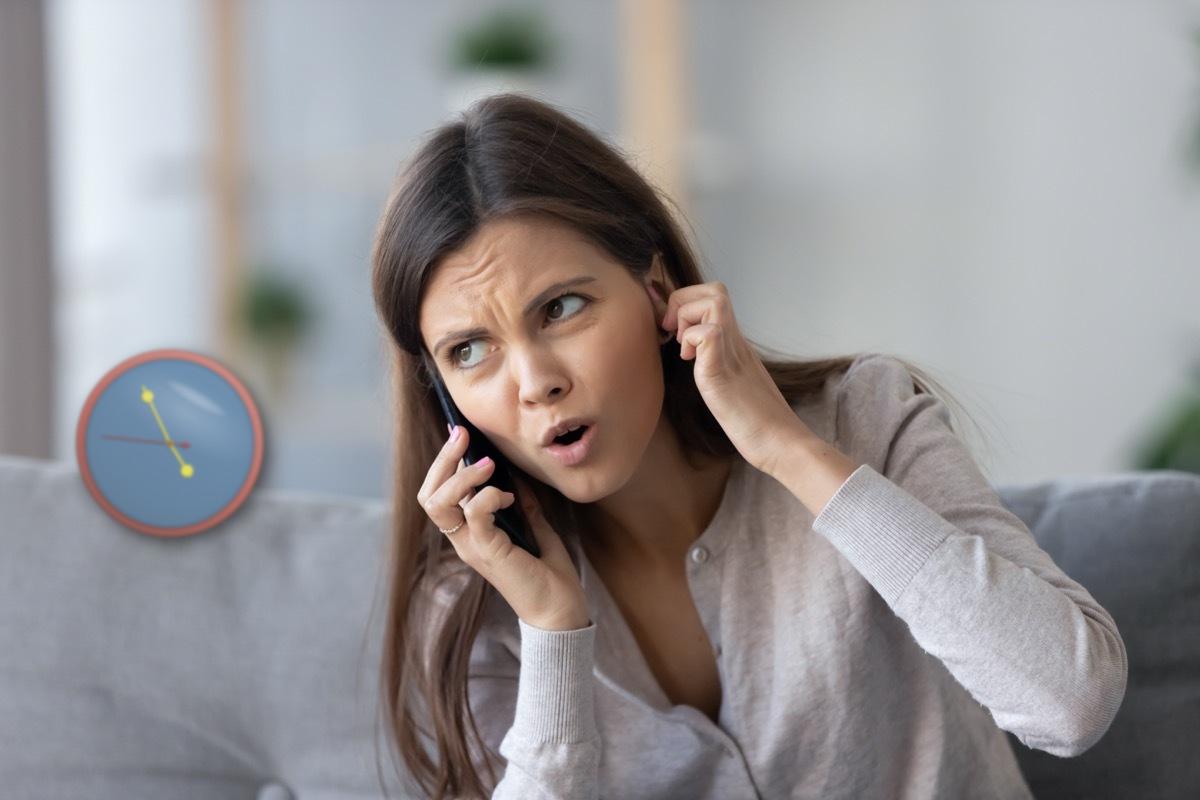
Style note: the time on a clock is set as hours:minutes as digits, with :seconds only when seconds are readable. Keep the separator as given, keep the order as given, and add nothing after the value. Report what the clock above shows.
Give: 4:55:46
